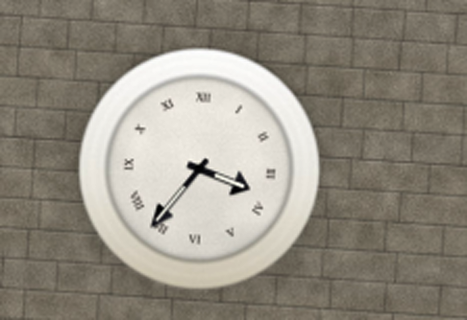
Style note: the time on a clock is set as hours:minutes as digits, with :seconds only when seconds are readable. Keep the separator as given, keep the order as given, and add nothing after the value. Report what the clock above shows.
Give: 3:36
